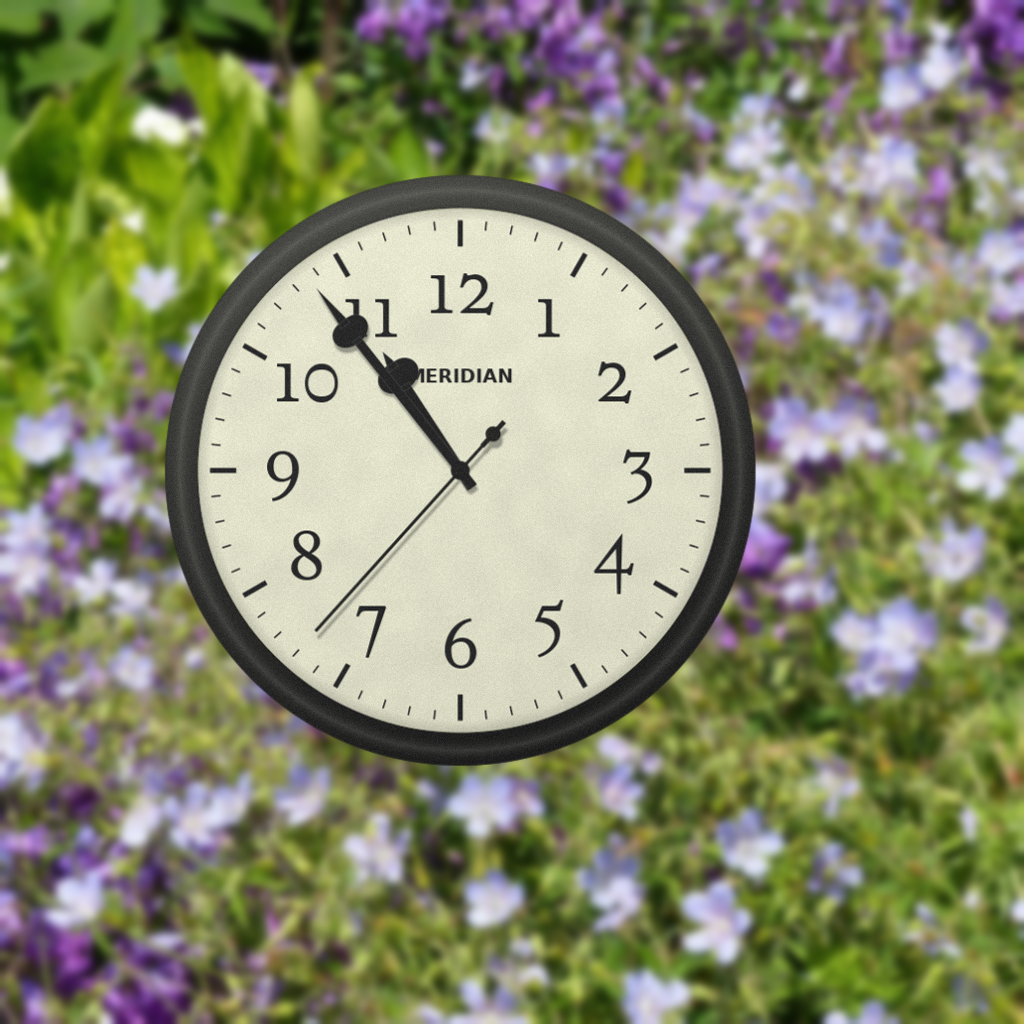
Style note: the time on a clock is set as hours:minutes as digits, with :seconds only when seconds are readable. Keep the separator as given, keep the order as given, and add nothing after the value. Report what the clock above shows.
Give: 10:53:37
